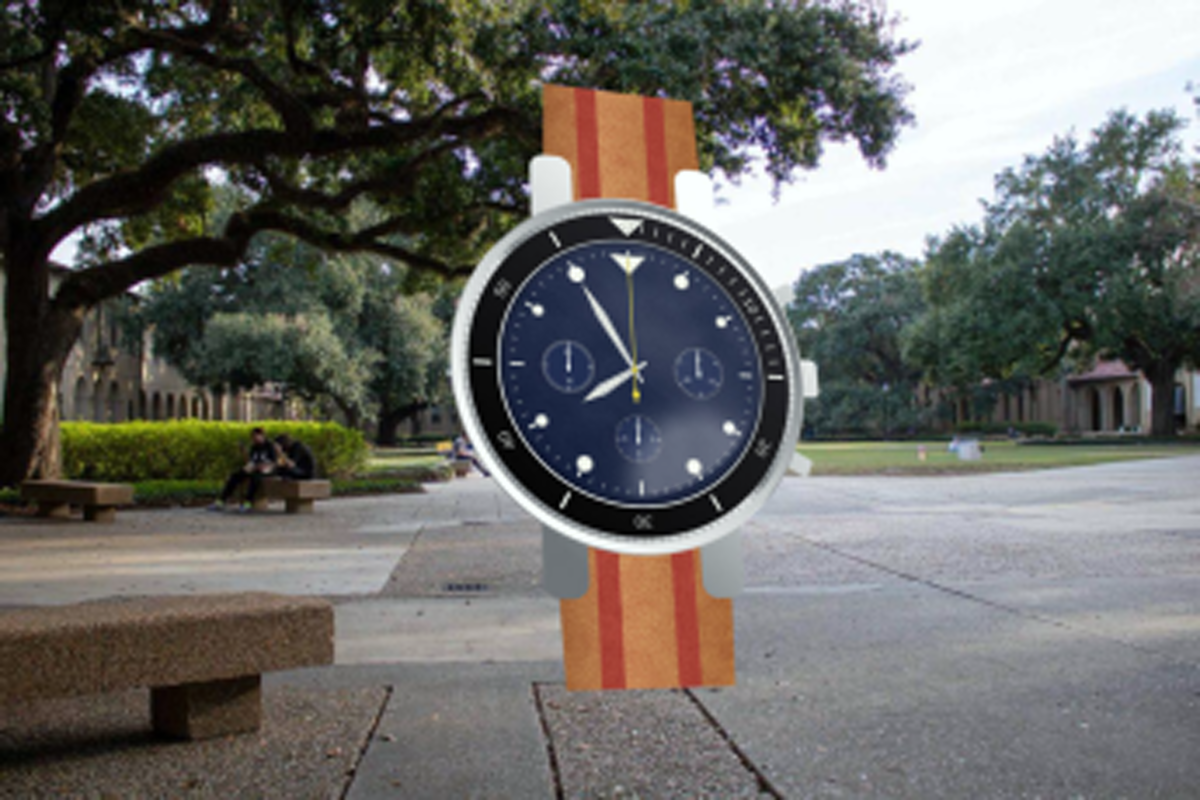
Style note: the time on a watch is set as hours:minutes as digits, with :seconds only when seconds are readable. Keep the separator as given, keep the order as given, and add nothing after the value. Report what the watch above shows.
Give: 7:55
